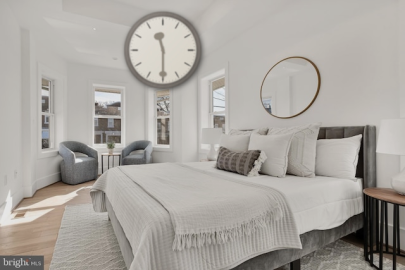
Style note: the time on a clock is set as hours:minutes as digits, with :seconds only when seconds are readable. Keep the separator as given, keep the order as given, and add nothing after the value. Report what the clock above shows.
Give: 11:30
